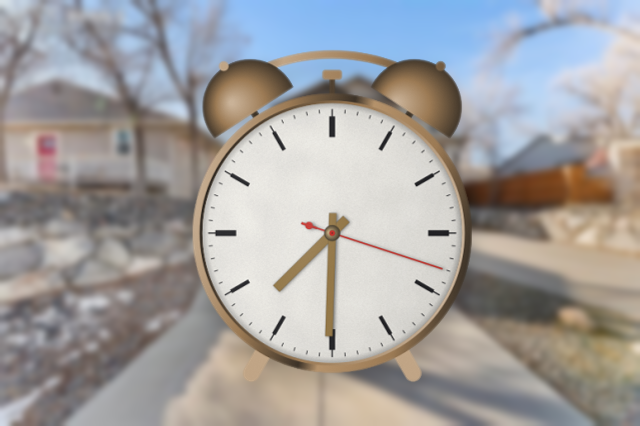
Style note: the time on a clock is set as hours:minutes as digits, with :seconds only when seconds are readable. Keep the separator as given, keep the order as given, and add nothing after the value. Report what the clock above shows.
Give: 7:30:18
